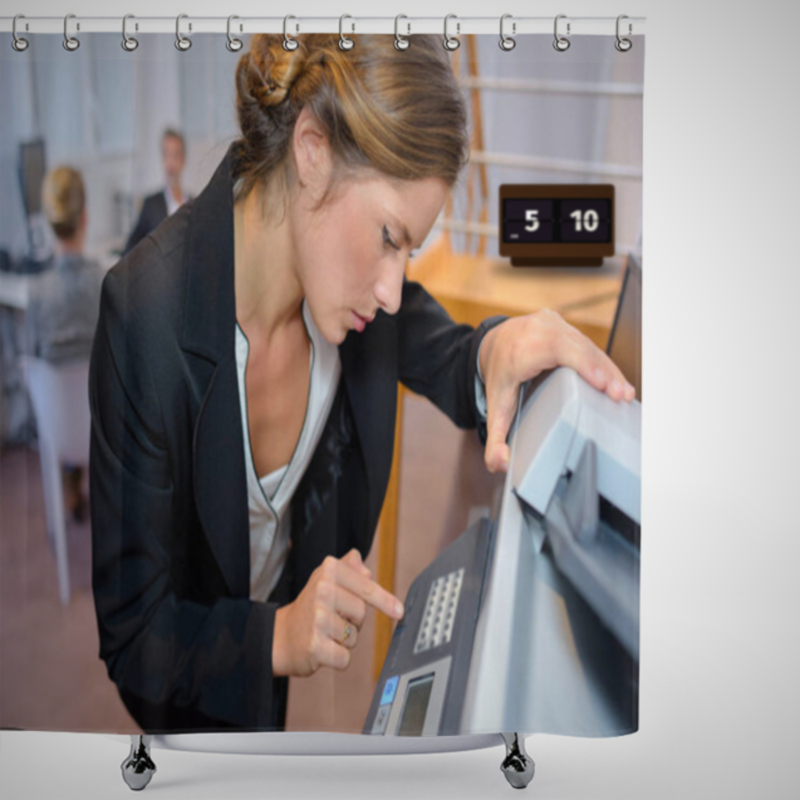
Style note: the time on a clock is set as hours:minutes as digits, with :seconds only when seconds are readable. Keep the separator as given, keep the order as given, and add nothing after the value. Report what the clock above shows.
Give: 5:10
